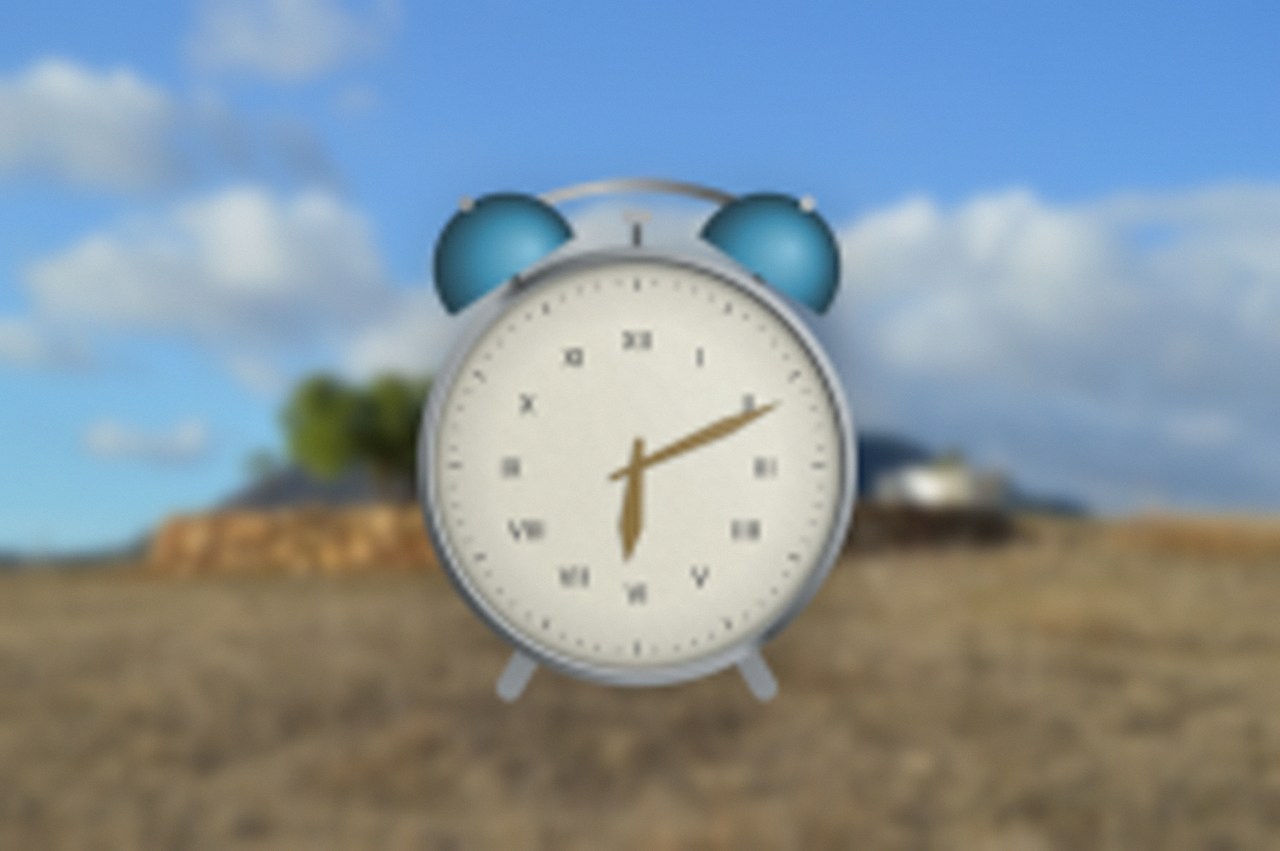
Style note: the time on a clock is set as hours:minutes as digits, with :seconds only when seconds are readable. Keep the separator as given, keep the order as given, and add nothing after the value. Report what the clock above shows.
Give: 6:11
